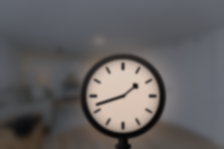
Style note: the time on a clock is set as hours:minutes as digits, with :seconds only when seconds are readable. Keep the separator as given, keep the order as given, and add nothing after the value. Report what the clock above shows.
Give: 1:42
